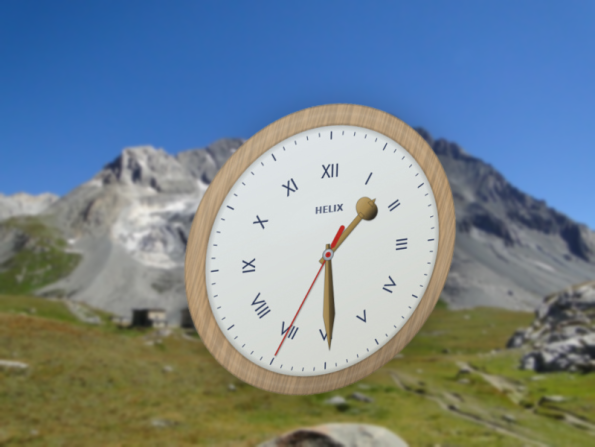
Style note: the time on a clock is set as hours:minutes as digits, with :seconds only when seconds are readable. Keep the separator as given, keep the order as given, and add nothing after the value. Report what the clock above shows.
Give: 1:29:35
